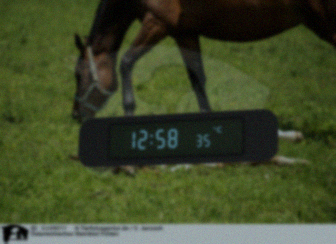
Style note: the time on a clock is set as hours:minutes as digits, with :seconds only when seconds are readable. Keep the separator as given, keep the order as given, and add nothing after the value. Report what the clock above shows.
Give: 12:58
